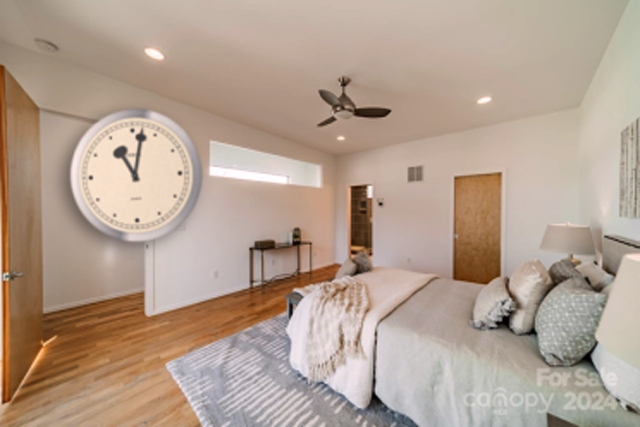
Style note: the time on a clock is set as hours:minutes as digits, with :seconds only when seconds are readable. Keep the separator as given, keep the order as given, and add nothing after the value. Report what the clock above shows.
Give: 11:02
